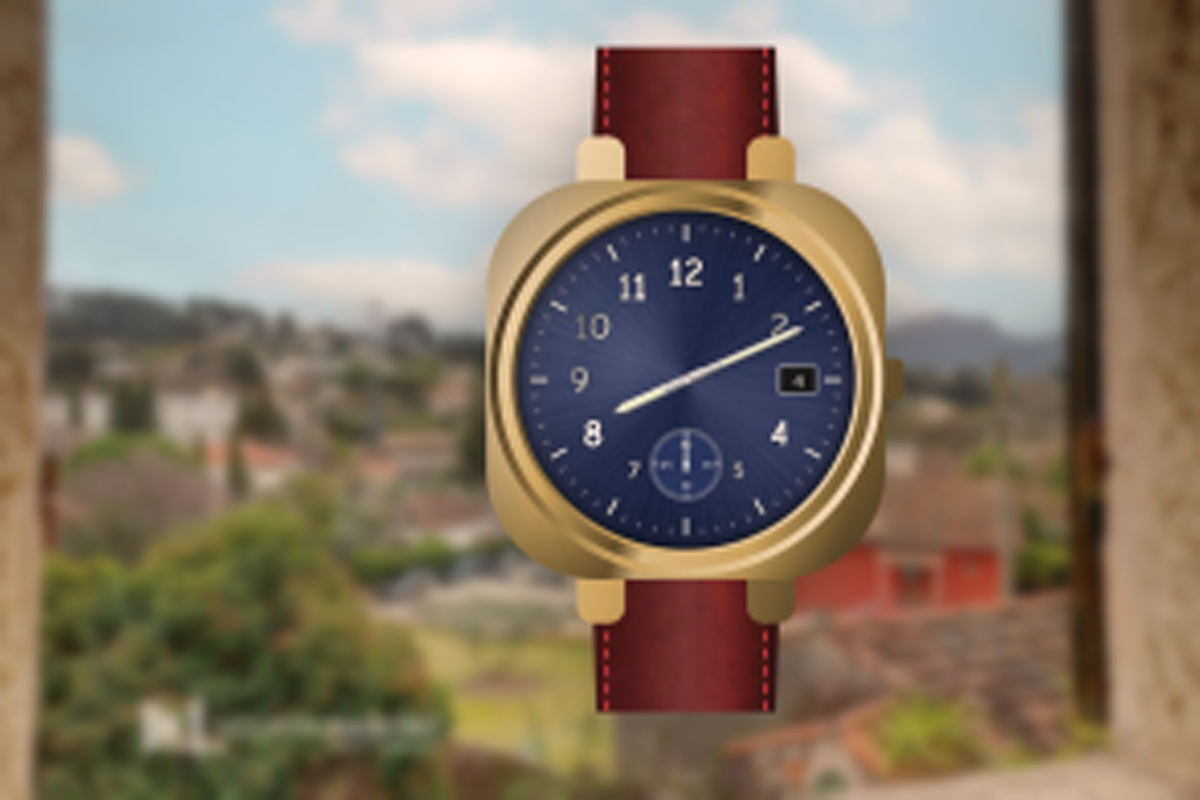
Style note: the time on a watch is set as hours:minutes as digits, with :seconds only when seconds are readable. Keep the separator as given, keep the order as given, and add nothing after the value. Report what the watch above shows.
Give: 8:11
